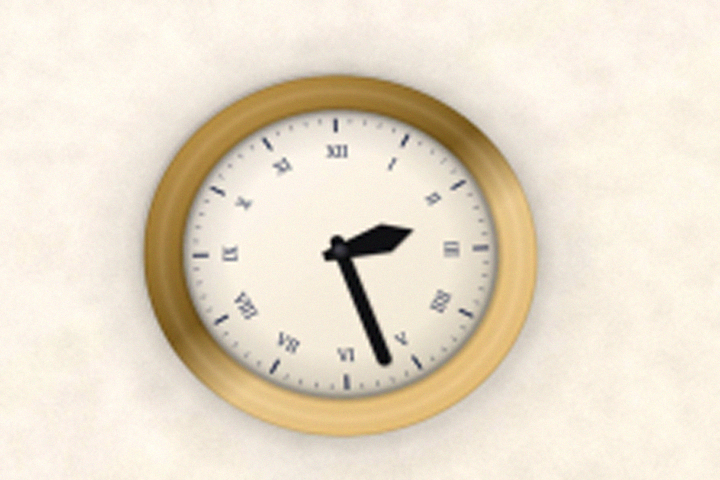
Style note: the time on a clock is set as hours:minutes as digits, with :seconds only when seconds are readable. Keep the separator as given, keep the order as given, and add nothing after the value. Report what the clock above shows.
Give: 2:27
